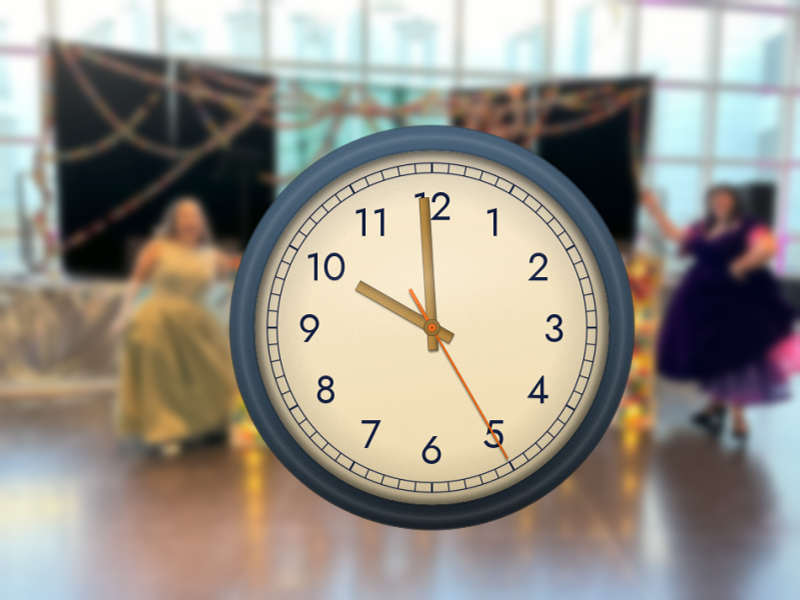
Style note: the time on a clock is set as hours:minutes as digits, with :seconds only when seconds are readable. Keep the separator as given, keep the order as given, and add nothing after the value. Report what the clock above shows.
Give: 9:59:25
